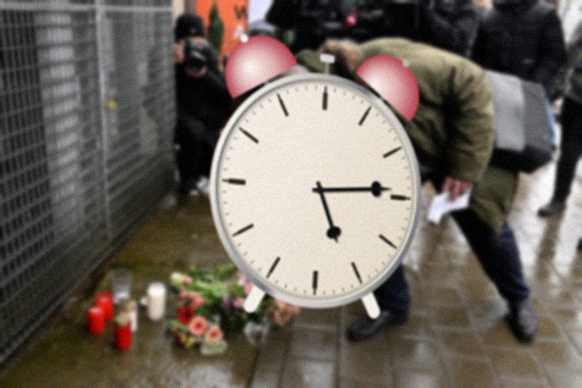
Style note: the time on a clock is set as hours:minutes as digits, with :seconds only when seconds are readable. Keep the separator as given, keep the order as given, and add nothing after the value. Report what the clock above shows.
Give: 5:14
